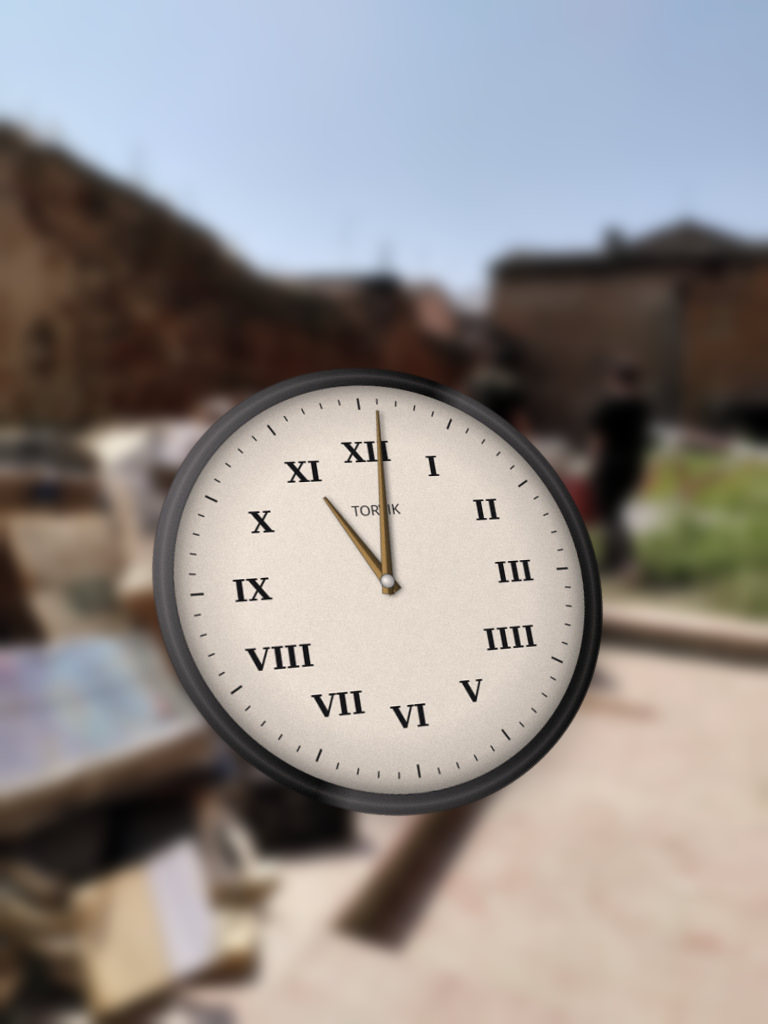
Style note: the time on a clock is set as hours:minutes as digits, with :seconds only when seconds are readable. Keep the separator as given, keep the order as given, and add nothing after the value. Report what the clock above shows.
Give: 11:01
